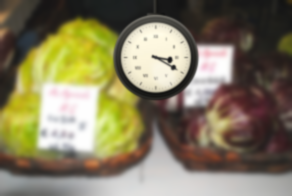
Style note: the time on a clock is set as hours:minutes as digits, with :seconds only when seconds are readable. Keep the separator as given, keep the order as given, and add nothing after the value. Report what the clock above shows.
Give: 3:20
